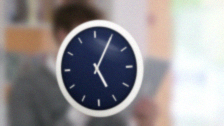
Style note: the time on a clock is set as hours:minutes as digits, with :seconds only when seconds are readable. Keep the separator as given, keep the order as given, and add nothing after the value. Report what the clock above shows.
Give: 5:05
